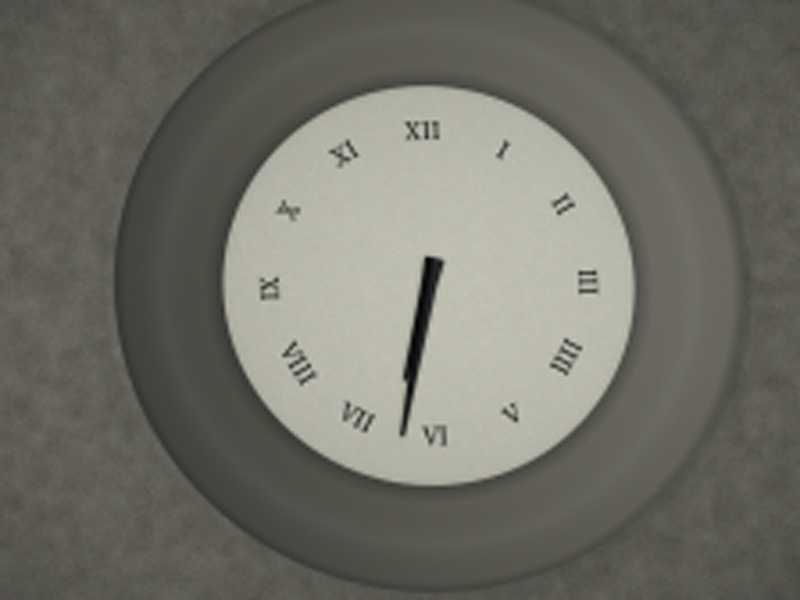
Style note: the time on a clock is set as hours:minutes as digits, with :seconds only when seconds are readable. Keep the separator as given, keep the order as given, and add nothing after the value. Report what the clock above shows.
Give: 6:32
